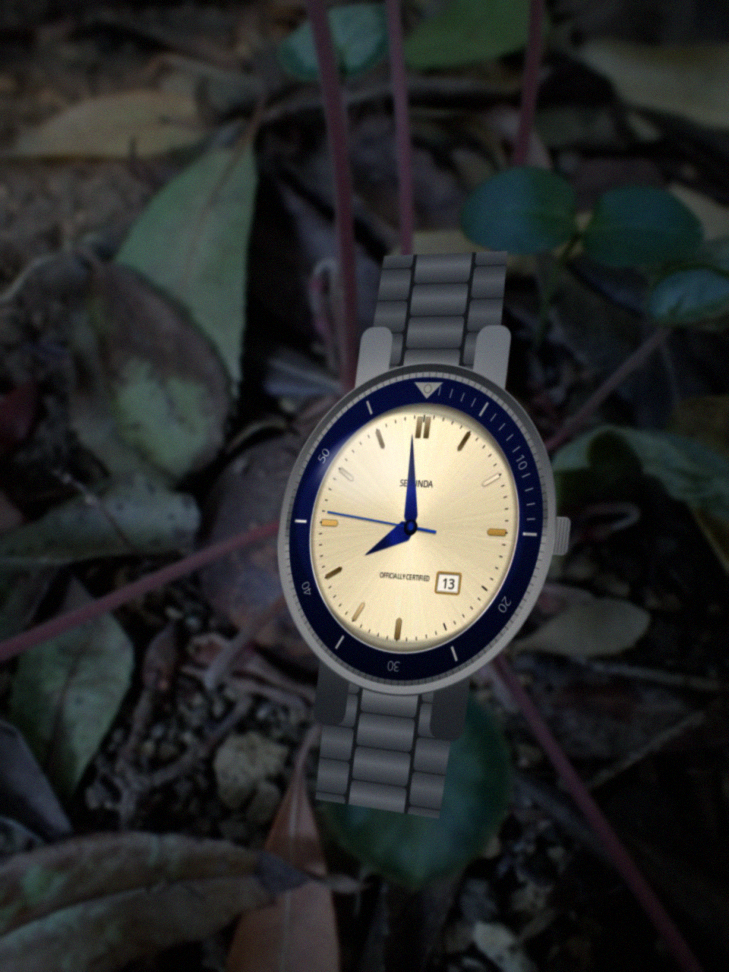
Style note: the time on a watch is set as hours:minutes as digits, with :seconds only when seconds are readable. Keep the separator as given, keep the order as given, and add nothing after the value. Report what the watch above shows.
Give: 7:58:46
